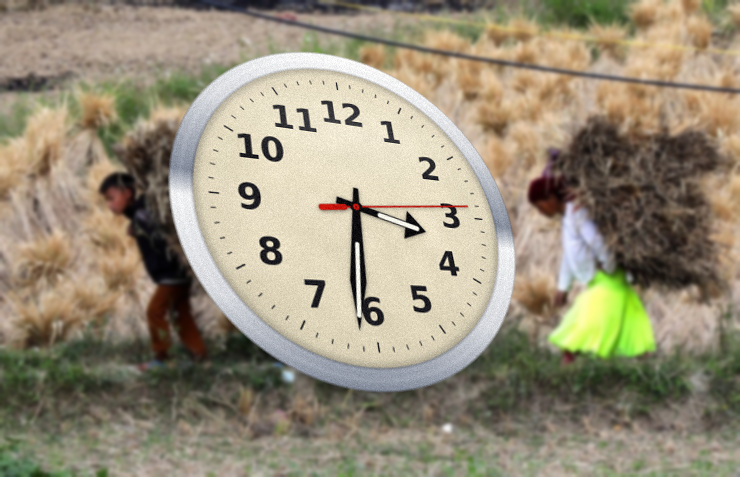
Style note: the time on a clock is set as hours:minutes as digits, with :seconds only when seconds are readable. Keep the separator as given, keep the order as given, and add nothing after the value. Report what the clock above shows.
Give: 3:31:14
